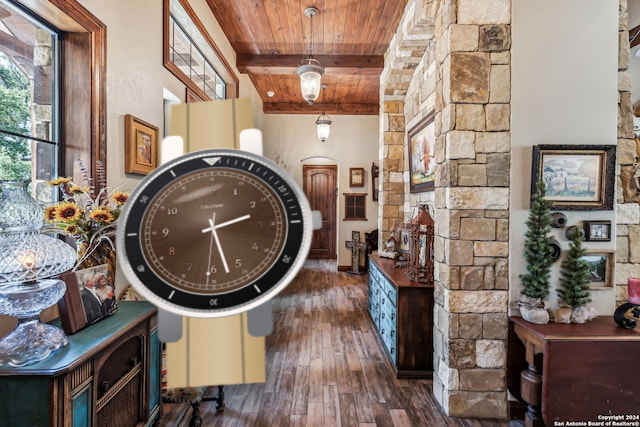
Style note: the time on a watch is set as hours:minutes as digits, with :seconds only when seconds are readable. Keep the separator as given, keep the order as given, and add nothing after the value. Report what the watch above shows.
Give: 2:27:31
